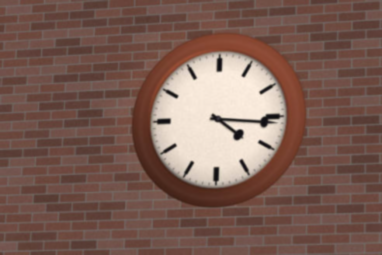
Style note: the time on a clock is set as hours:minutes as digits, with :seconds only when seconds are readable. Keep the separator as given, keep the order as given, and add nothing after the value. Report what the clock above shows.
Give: 4:16
